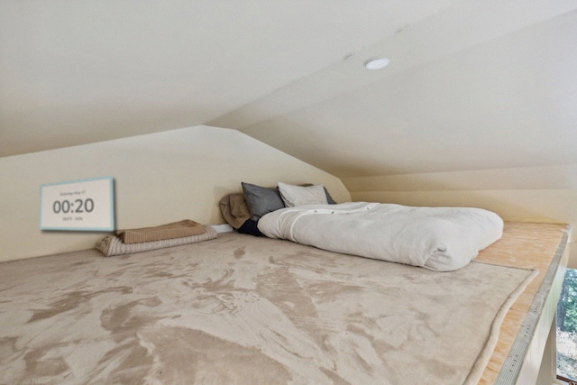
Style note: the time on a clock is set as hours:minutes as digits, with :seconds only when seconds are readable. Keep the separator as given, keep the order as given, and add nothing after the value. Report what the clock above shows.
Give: 0:20
